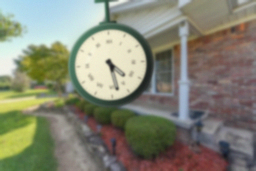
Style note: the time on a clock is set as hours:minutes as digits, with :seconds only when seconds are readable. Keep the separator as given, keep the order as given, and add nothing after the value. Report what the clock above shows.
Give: 4:28
